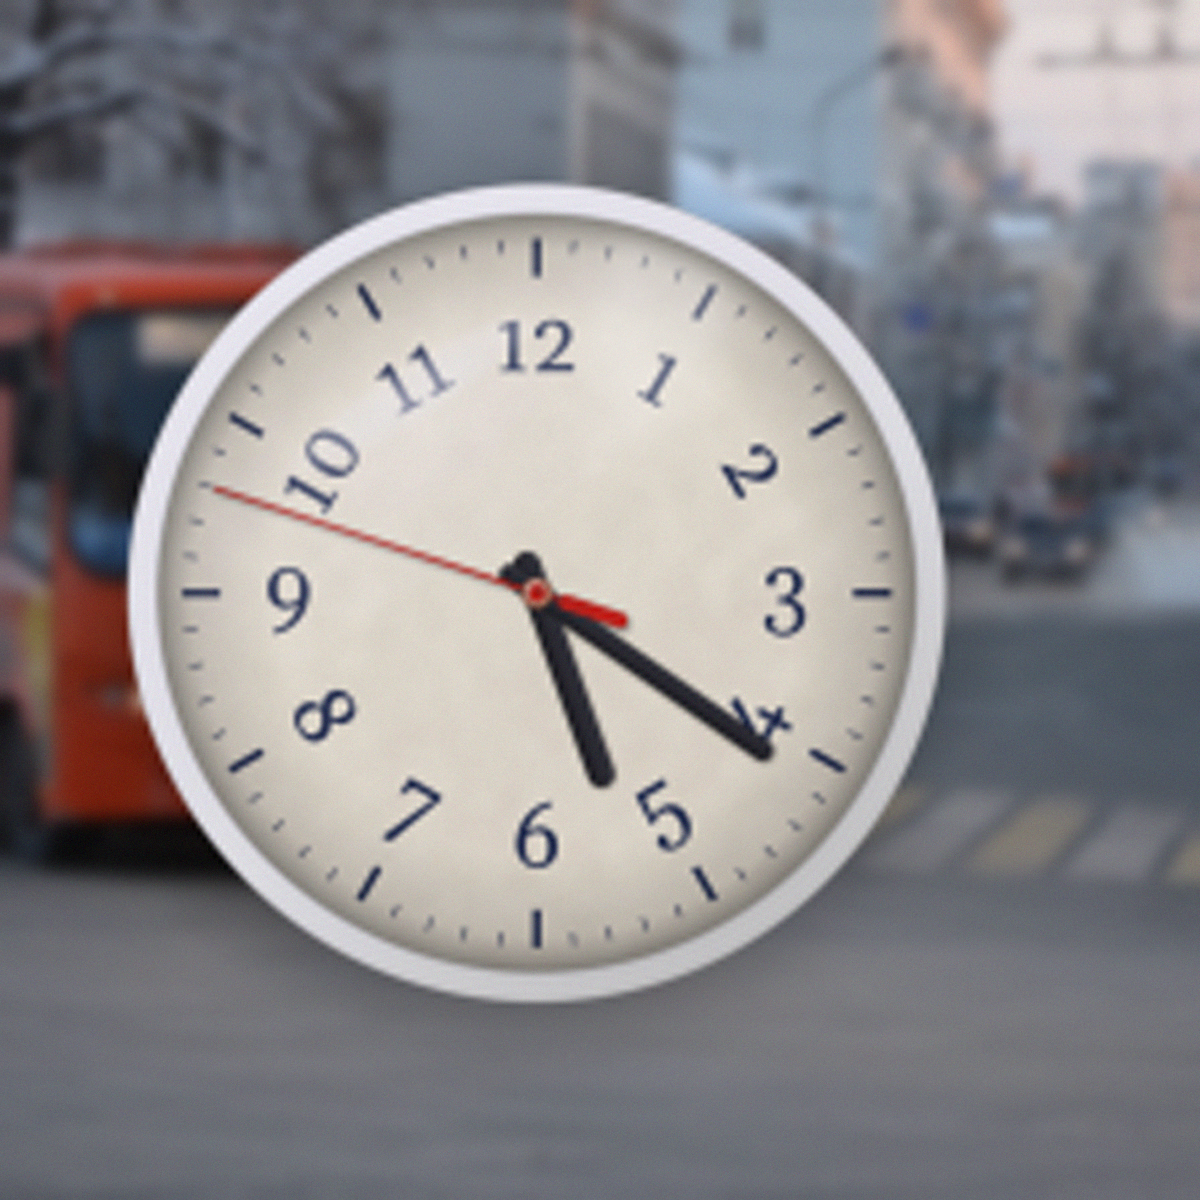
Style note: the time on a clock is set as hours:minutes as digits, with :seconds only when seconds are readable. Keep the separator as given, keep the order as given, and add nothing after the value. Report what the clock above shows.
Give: 5:20:48
